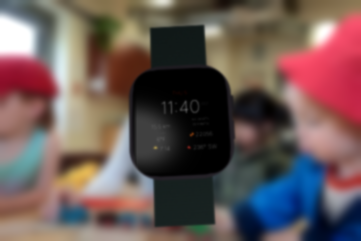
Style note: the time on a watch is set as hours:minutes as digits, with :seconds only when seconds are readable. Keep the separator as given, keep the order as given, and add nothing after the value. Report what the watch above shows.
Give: 11:40
